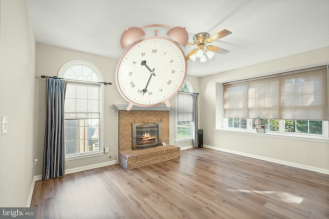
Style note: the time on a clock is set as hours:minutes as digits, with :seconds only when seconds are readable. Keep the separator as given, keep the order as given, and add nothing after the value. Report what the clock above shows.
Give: 10:33
